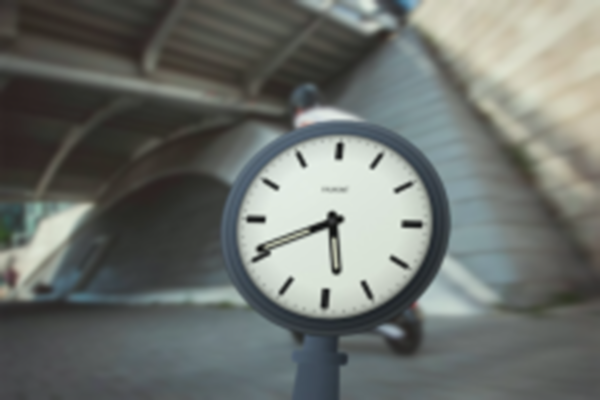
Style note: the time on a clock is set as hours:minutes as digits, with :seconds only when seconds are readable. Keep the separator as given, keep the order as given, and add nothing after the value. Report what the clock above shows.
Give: 5:41
